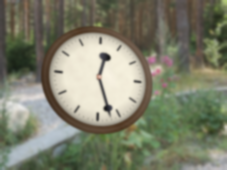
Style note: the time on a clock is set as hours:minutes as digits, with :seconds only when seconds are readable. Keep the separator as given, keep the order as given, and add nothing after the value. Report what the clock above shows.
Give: 12:27
